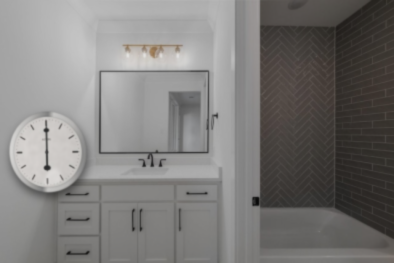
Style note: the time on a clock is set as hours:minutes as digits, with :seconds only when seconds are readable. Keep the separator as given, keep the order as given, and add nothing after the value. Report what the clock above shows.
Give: 6:00
